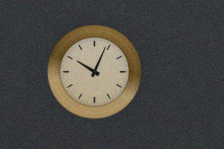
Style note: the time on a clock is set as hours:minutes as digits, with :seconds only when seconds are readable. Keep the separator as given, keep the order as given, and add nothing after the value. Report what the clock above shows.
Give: 10:04
